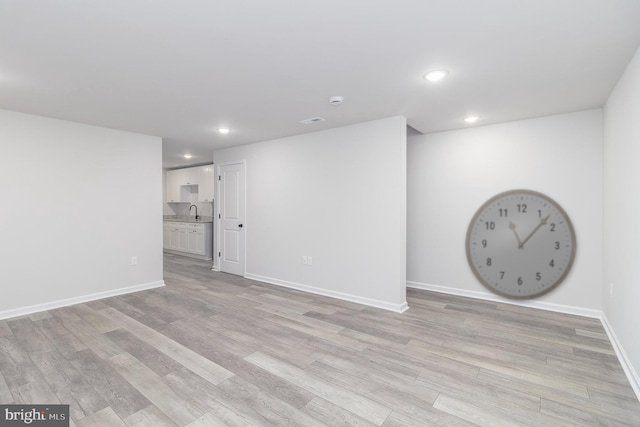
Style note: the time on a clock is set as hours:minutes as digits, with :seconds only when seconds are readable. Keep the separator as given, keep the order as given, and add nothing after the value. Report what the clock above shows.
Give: 11:07
